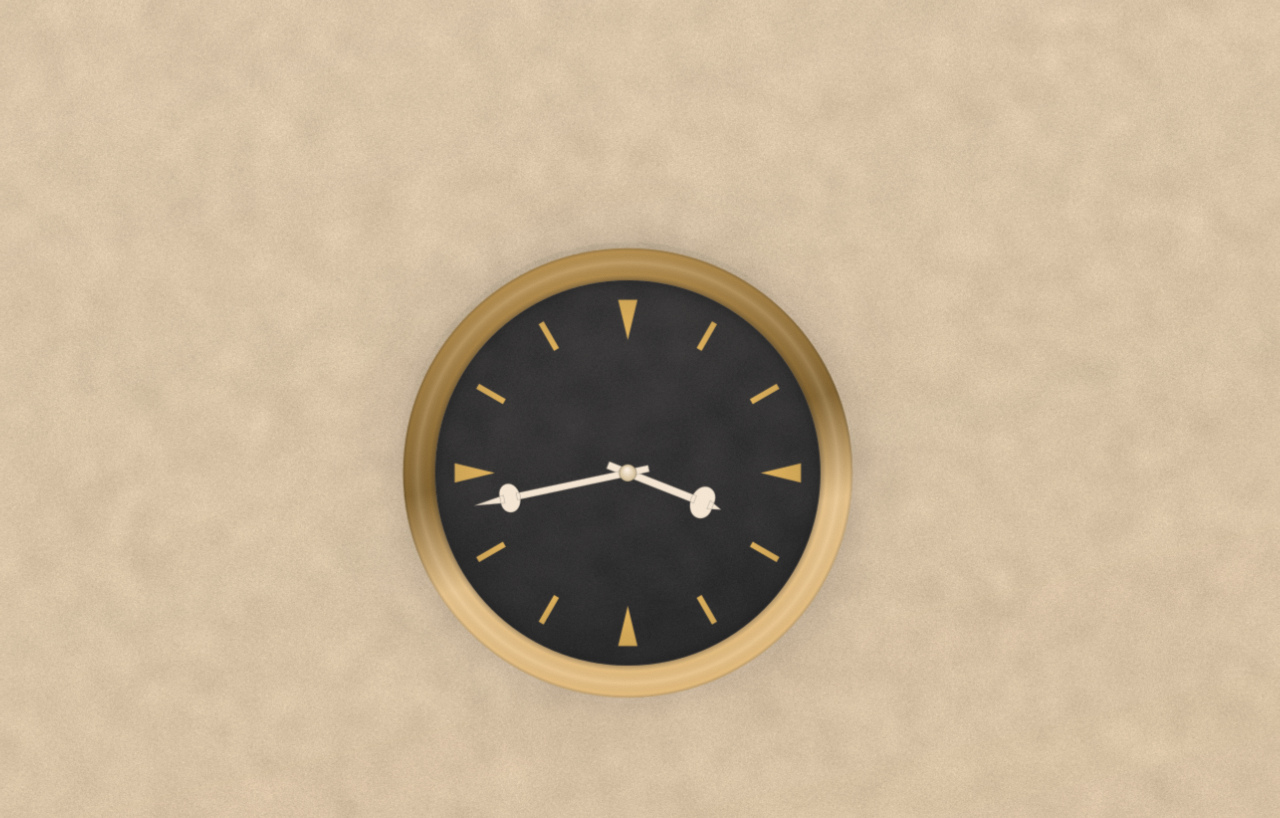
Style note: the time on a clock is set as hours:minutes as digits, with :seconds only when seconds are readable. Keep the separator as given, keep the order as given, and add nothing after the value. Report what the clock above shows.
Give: 3:43
